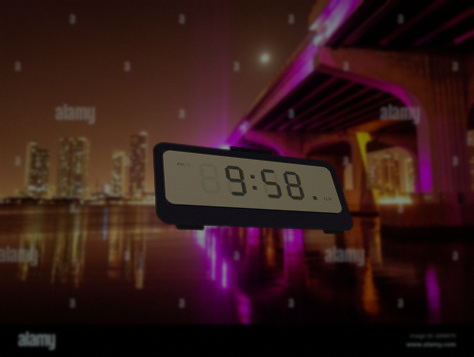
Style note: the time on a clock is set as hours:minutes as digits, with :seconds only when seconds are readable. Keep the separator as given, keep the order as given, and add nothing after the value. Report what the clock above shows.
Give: 9:58
